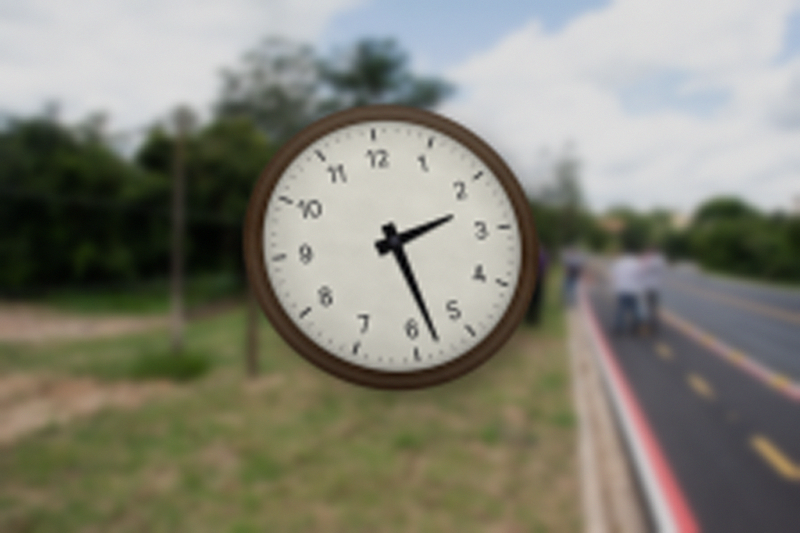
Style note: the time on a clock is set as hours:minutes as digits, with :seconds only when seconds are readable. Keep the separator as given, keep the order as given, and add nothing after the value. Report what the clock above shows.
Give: 2:28
